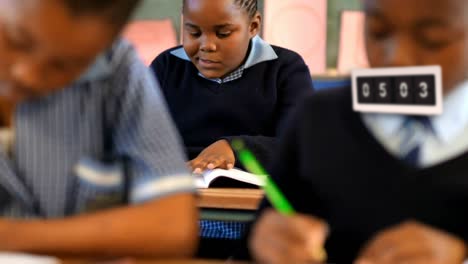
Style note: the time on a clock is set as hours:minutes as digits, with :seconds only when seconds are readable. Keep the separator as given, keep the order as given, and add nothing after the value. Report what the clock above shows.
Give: 5:03
